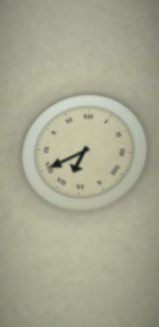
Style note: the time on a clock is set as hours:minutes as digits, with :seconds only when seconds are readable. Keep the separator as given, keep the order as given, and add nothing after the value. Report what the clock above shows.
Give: 6:40
